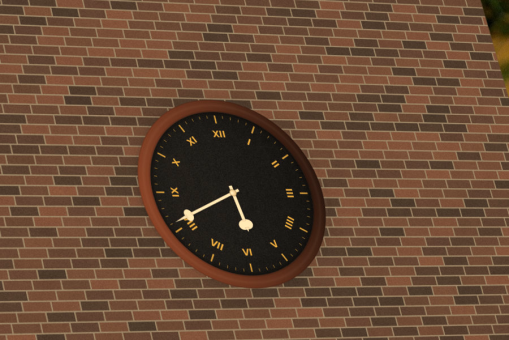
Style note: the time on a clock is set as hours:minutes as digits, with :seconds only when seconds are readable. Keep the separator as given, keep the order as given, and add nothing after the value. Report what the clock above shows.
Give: 5:41
